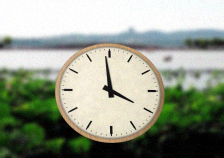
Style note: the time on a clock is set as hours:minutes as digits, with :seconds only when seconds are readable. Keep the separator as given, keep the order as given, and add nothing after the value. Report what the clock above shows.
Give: 3:59
